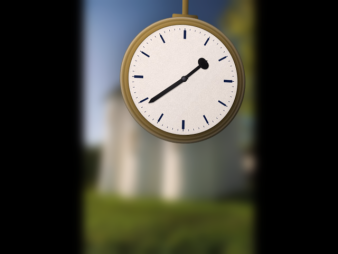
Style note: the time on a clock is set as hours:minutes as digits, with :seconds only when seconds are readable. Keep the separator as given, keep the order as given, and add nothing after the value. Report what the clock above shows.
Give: 1:39
